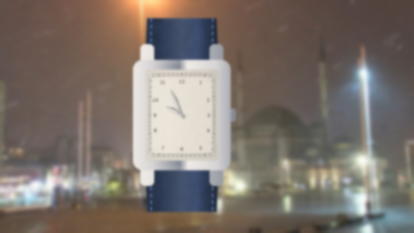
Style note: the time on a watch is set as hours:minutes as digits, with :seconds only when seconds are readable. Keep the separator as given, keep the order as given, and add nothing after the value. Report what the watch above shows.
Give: 9:56
